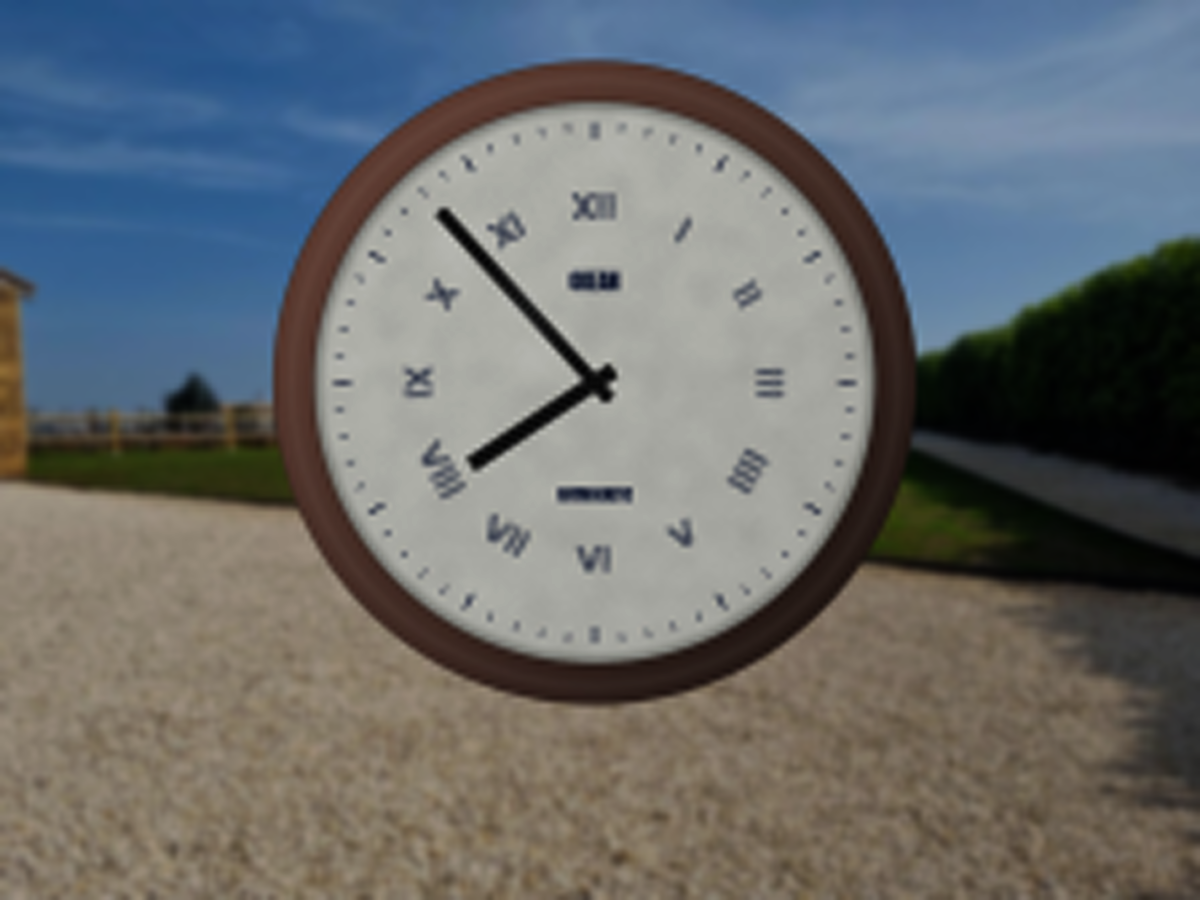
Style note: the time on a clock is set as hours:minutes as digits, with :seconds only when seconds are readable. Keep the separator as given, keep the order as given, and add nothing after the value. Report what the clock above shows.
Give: 7:53
